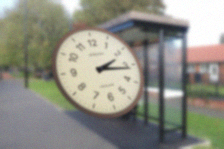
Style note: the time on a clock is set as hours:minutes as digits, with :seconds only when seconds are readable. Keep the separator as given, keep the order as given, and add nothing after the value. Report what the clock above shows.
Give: 2:16
